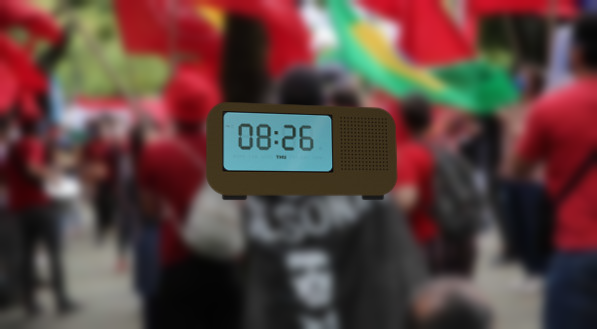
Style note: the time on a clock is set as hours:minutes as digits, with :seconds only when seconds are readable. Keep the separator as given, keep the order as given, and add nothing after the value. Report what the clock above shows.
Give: 8:26
